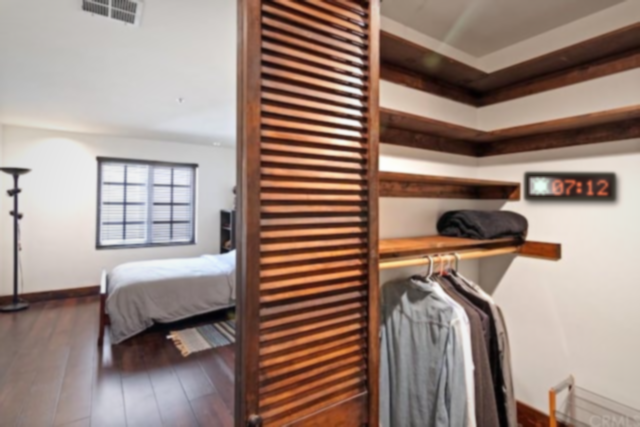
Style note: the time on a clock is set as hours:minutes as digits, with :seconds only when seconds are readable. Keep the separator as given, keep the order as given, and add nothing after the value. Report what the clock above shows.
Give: 7:12
